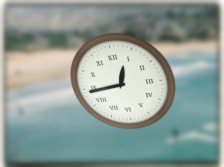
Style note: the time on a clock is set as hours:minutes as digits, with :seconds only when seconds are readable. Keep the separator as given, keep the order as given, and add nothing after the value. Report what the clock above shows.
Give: 12:44
